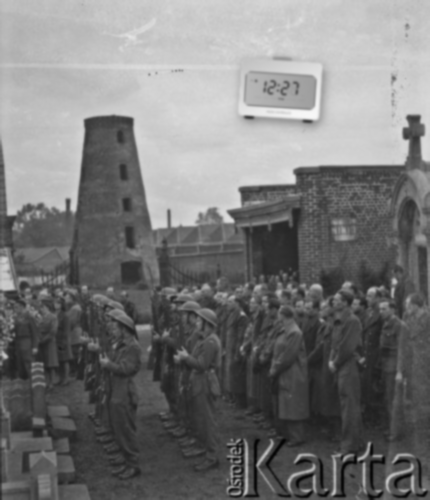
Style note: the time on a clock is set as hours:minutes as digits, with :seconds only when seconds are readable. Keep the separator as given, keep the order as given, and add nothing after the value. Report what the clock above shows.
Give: 12:27
